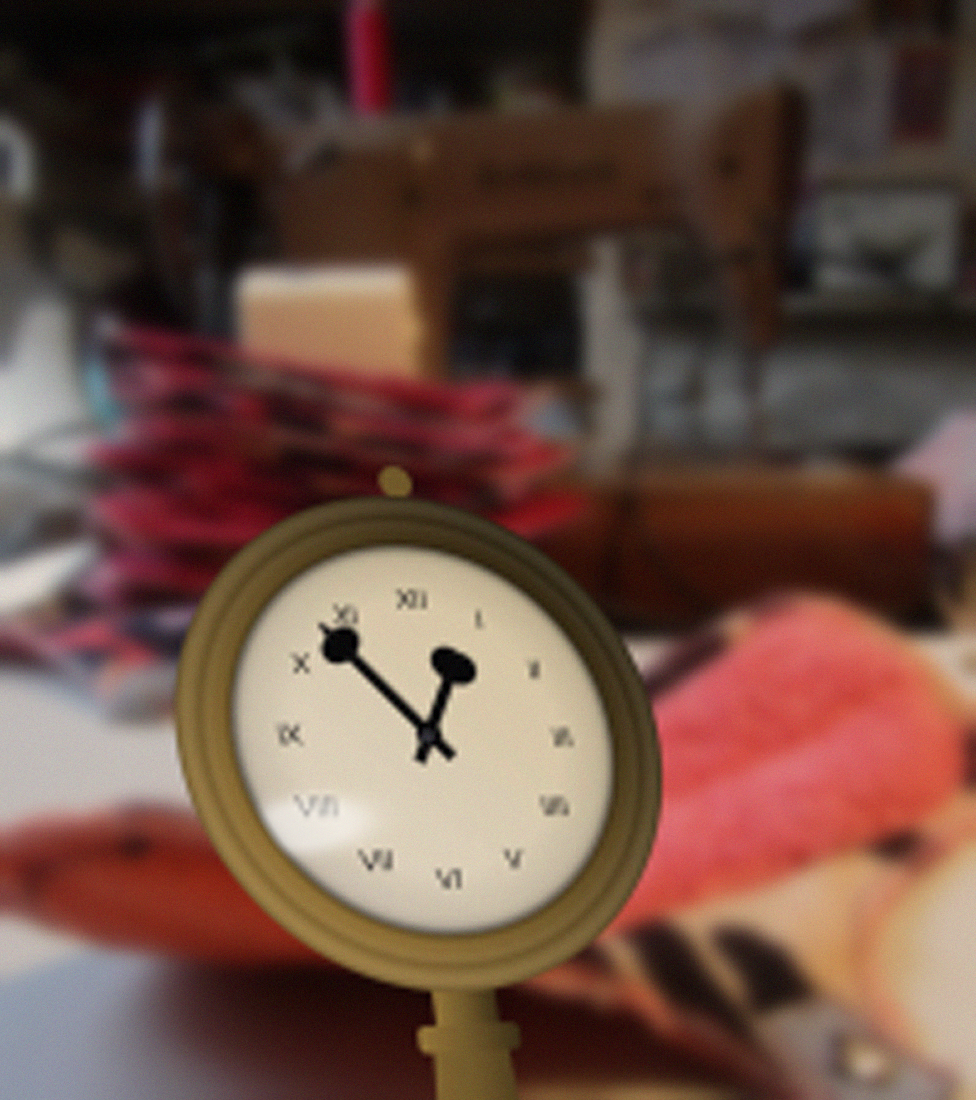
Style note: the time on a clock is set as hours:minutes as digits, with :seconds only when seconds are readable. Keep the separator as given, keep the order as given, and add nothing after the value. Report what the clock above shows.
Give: 12:53
